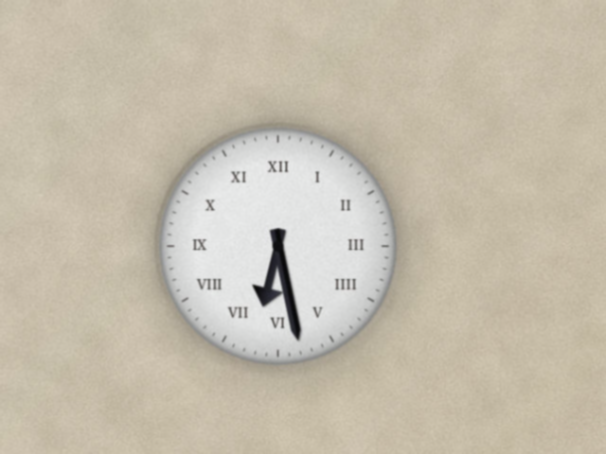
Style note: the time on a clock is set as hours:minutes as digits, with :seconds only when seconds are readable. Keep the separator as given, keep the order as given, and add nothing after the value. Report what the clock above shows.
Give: 6:28
